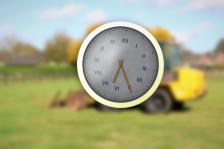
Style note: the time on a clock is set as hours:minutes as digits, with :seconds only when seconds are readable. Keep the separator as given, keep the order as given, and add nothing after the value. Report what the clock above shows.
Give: 6:25
